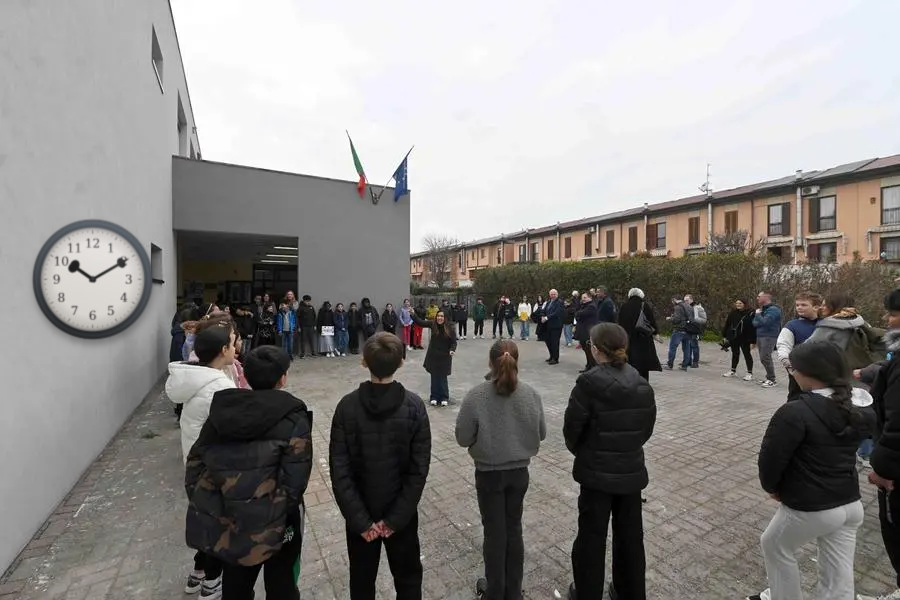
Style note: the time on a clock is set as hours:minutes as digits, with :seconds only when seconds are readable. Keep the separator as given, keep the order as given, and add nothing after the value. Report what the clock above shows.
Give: 10:10
